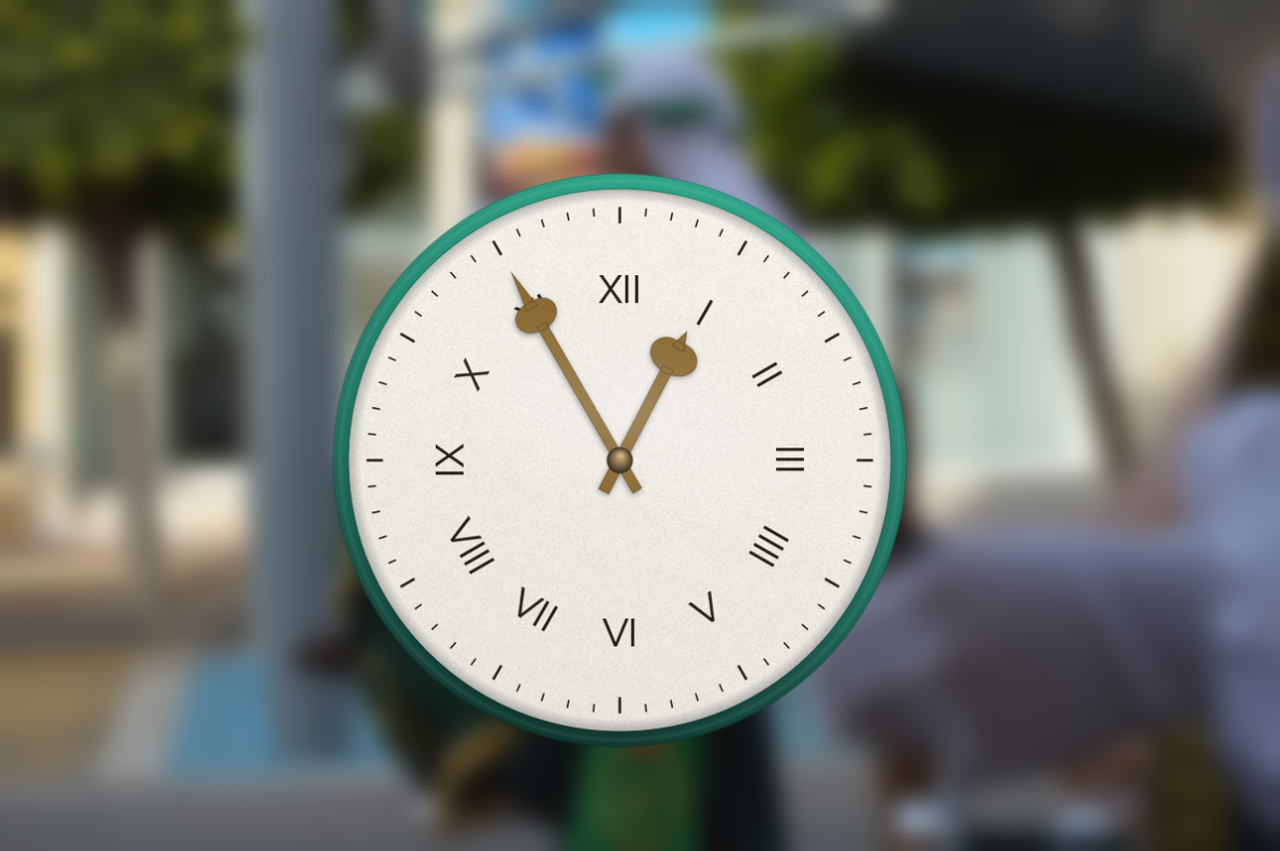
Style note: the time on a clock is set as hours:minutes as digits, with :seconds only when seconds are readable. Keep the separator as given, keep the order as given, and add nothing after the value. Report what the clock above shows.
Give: 12:55
